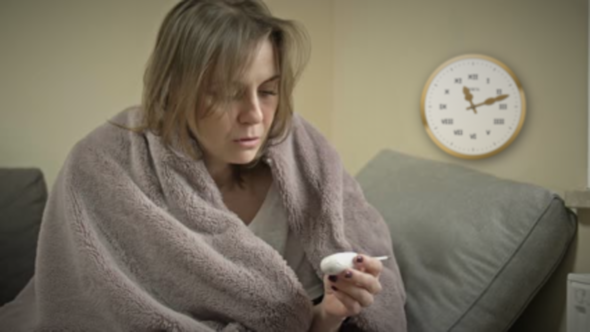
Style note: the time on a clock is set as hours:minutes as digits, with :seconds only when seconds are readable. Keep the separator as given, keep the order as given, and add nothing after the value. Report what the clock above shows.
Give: 11:12
